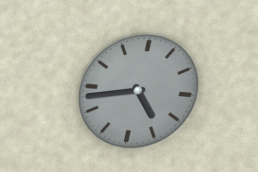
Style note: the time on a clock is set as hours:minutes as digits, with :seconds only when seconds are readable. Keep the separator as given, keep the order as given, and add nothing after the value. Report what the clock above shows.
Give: 4:43
